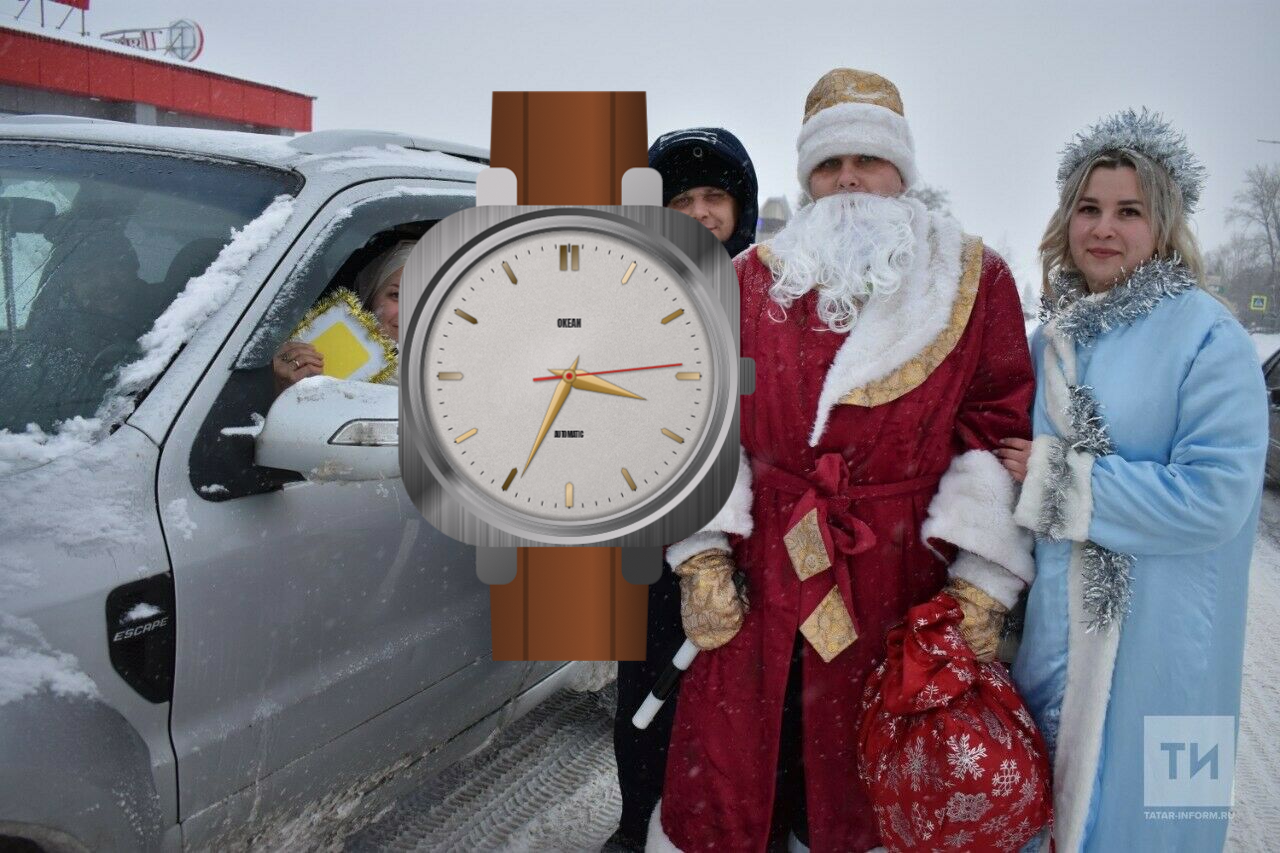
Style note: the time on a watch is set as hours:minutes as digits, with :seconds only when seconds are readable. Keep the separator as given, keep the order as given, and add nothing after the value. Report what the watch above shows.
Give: 3:34:14
